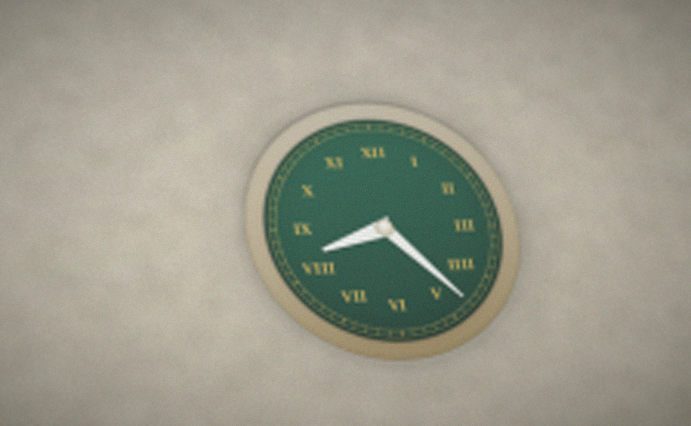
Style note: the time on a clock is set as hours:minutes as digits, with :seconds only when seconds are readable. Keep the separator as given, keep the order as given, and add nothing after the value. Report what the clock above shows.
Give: 8:23
